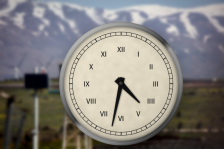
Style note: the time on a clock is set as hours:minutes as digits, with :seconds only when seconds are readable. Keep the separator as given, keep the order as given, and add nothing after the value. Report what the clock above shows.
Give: 4:32
